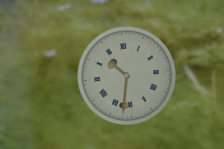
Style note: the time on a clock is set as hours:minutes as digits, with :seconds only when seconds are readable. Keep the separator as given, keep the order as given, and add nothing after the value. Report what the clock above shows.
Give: 10:32
